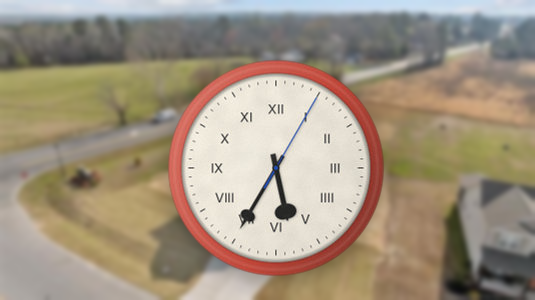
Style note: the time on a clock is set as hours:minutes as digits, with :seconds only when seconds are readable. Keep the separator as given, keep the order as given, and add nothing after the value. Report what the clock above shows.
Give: 5:35:05
